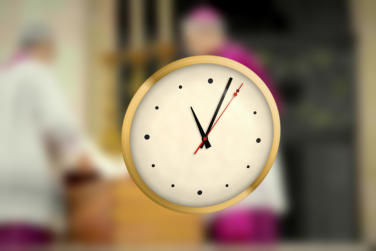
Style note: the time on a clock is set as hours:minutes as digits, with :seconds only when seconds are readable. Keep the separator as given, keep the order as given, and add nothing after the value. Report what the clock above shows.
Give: 11:03:05
